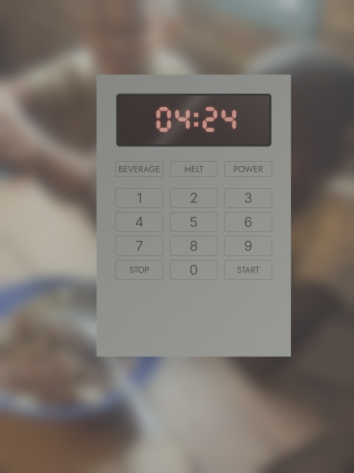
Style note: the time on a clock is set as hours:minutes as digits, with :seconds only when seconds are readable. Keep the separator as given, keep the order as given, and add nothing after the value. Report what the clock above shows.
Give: 4:24
